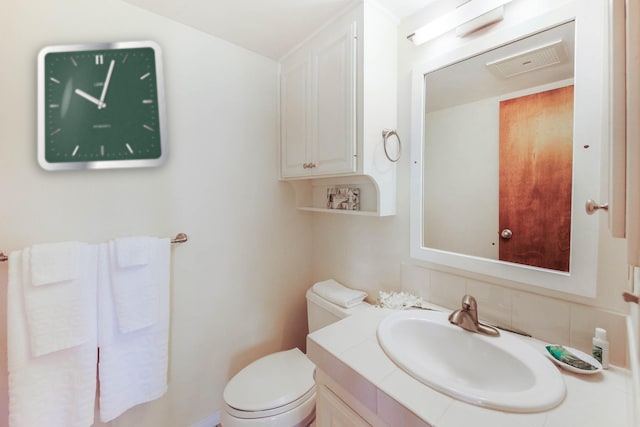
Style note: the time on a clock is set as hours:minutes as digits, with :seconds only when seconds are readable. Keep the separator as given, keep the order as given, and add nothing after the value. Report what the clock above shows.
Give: 10:03
